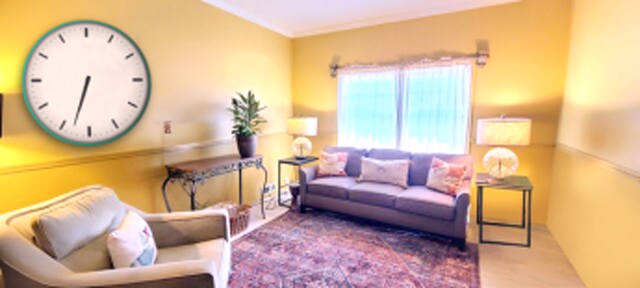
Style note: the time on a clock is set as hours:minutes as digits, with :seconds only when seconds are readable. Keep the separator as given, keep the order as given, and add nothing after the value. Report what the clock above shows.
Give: 6:33
